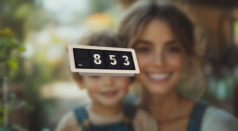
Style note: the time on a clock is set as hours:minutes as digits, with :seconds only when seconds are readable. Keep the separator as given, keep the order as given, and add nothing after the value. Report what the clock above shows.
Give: 8:53
